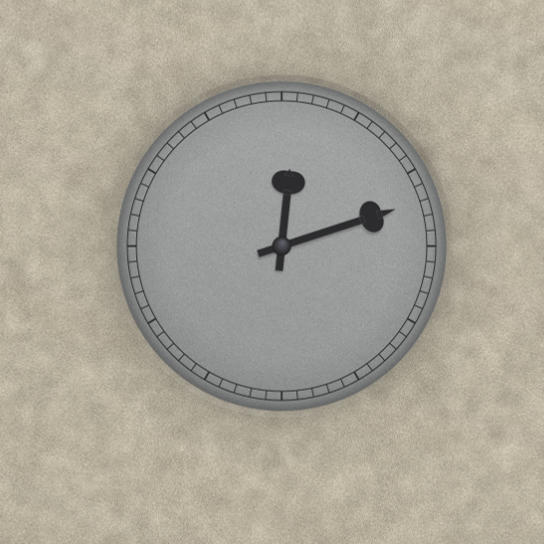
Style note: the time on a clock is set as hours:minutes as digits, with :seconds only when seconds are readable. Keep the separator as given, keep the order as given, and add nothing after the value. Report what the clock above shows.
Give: 12:12
